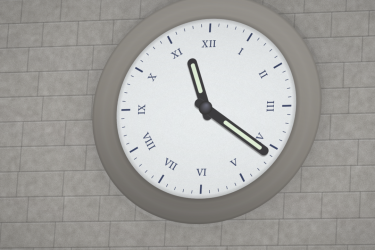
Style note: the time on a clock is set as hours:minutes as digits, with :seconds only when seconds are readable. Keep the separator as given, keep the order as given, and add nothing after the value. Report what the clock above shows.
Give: 11:21
